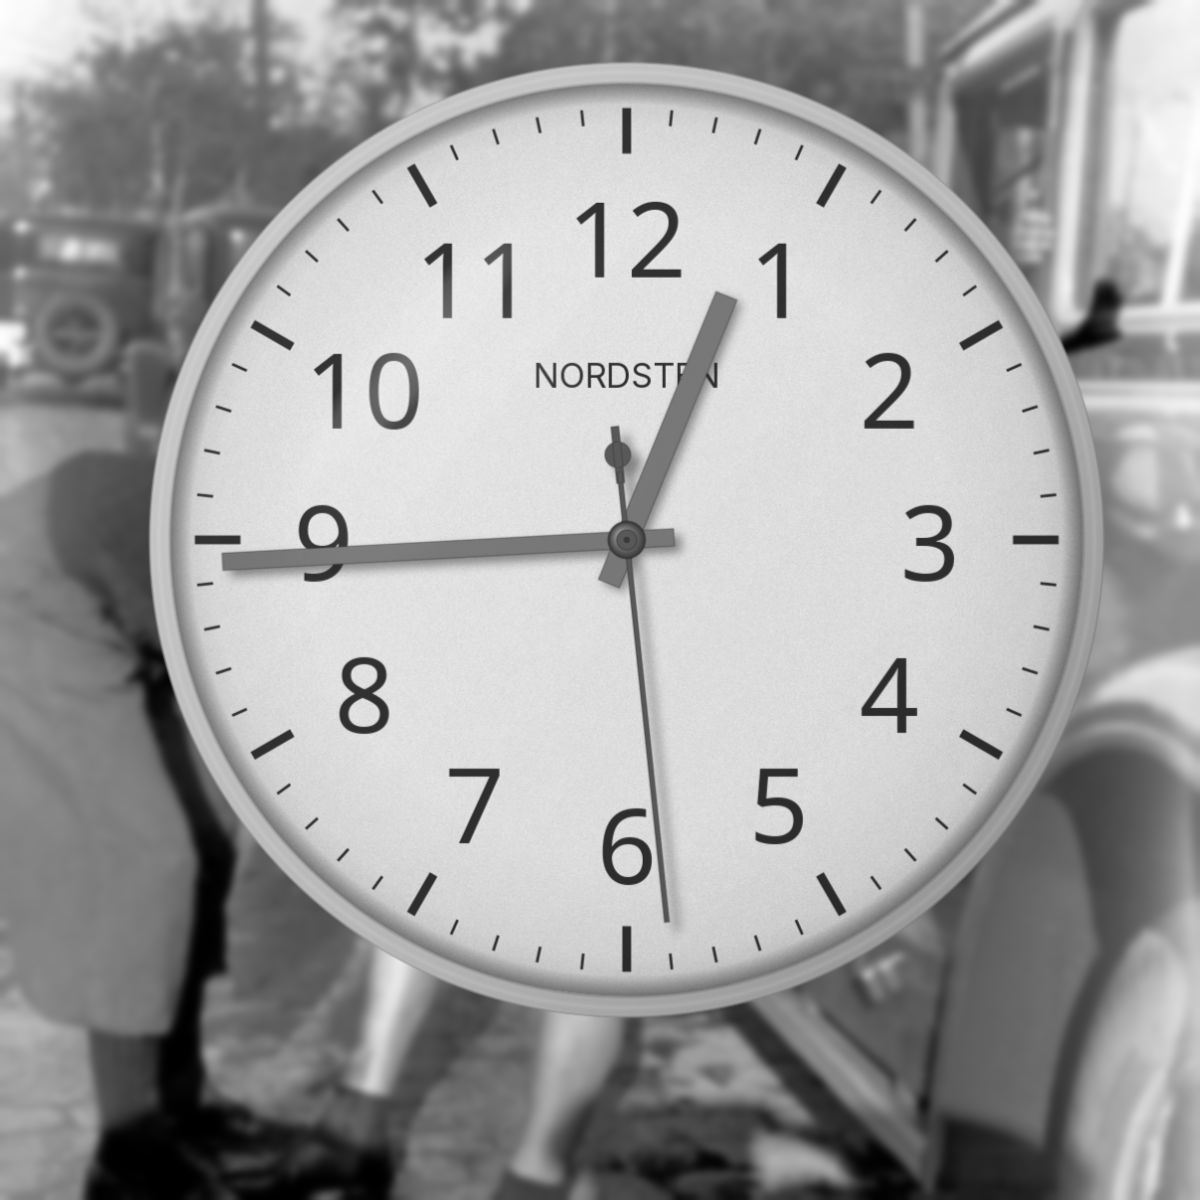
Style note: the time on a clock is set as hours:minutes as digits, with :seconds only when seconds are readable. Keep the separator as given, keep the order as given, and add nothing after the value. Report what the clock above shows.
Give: 12:44:29
